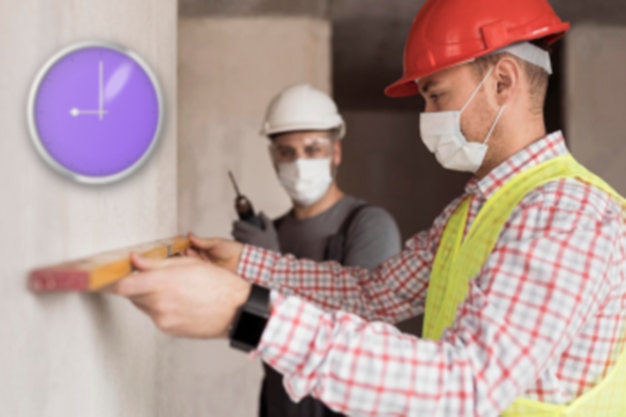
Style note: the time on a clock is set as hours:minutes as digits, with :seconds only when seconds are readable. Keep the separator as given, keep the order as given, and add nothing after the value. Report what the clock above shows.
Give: 9:00
